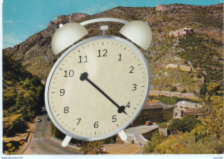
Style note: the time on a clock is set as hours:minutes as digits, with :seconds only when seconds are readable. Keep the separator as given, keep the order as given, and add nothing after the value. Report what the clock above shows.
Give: 10:22
